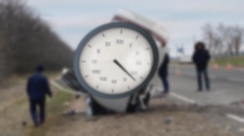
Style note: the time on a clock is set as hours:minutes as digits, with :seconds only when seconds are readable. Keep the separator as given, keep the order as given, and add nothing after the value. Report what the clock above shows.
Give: 4:22
